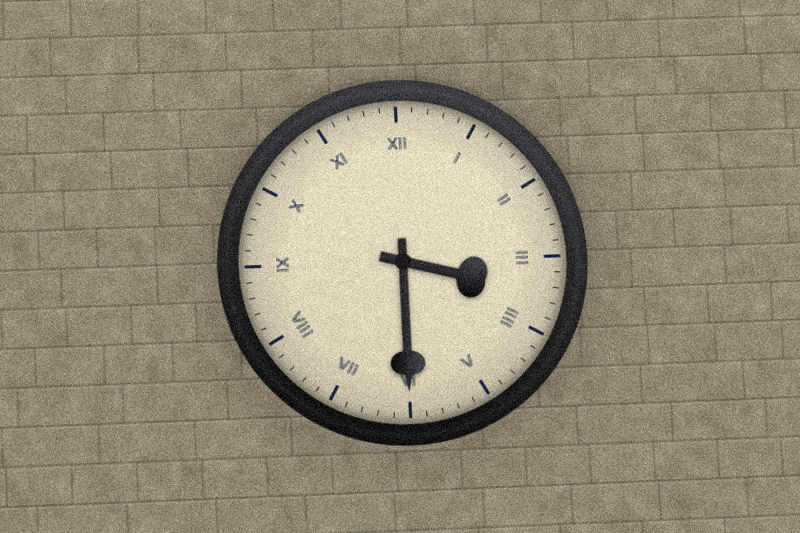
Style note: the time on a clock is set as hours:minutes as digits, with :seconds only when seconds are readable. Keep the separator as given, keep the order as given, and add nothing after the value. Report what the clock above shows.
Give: 3:30
